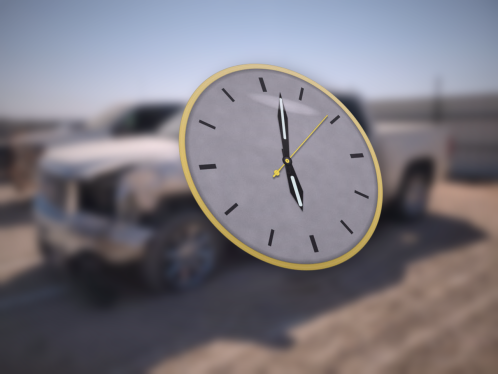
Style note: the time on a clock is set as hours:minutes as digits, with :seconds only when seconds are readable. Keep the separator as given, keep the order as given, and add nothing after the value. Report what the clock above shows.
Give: 6:02:09
